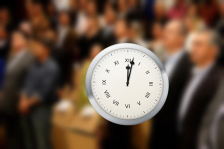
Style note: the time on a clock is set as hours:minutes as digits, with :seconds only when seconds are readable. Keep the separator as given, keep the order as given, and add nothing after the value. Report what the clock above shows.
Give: 12:02
